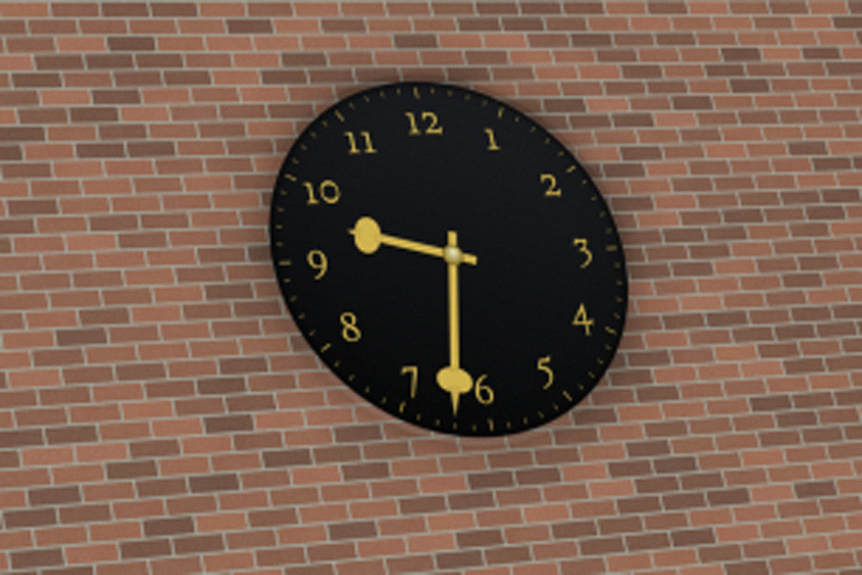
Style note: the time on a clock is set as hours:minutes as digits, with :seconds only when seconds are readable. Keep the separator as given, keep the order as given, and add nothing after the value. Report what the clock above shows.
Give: 9:32
